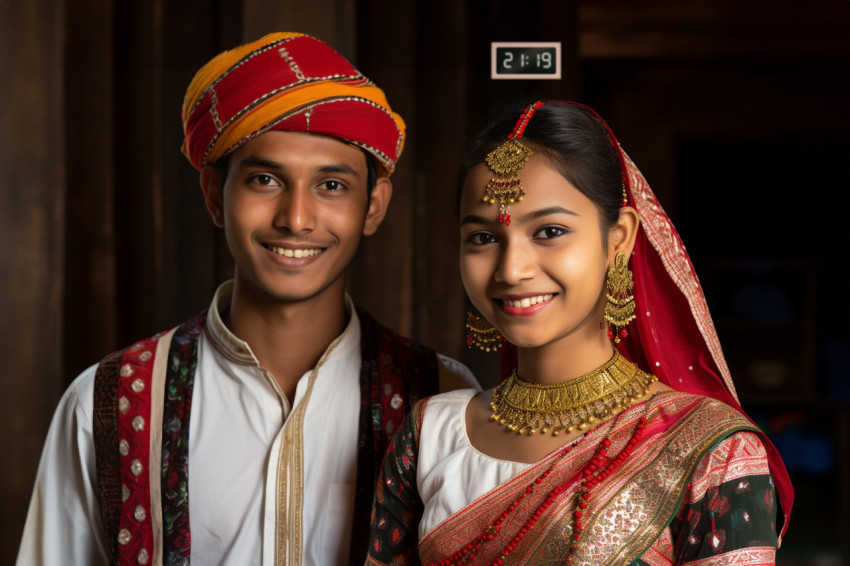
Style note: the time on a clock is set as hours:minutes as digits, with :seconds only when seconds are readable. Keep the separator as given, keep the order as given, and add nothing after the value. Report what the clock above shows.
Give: 21:19
